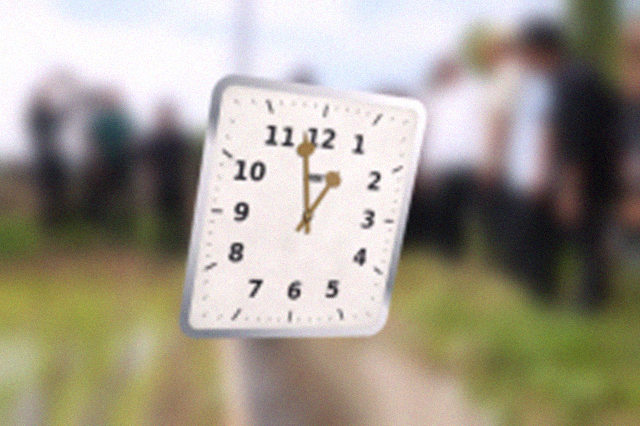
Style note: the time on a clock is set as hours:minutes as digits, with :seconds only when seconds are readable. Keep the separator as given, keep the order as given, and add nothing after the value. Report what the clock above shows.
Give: 12:58
